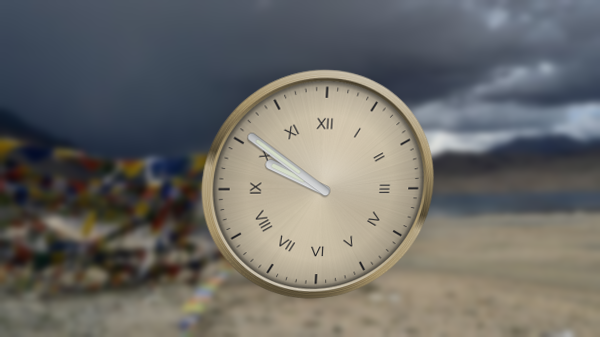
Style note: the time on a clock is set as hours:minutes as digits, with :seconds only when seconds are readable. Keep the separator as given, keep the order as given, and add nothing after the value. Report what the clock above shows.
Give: 9:51
